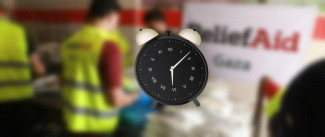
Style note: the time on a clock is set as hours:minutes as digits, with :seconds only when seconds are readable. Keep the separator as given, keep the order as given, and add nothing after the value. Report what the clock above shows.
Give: 6:08
